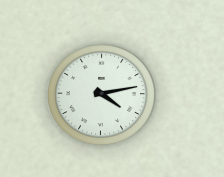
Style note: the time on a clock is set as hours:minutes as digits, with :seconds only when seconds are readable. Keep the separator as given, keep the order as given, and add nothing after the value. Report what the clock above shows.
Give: 4:13
